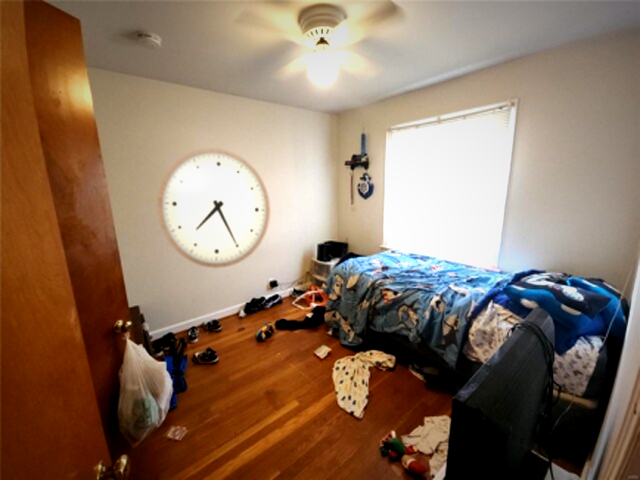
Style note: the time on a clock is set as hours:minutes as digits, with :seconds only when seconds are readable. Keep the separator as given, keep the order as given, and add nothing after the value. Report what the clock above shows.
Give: 7:25
